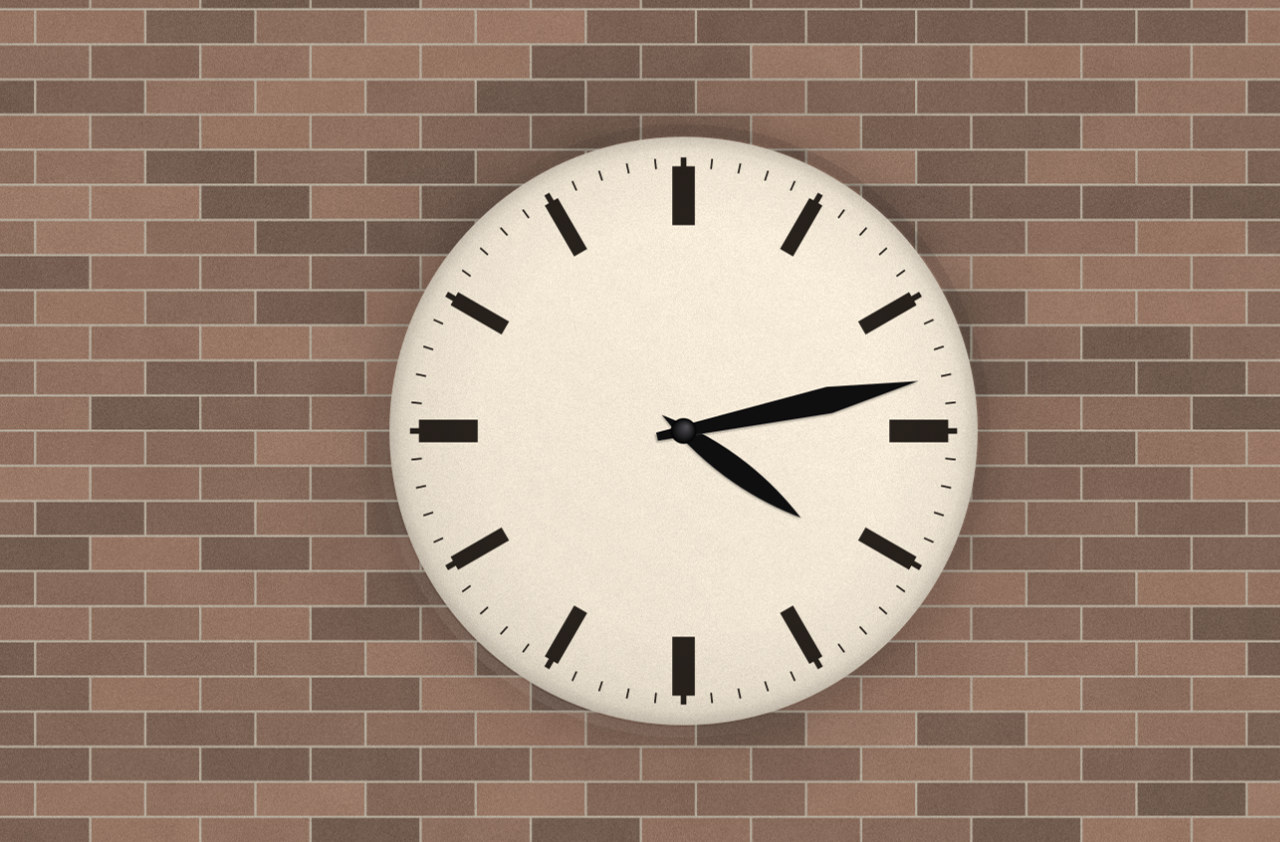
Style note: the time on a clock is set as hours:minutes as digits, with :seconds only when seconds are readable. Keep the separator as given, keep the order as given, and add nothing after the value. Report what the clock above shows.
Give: 4:13
